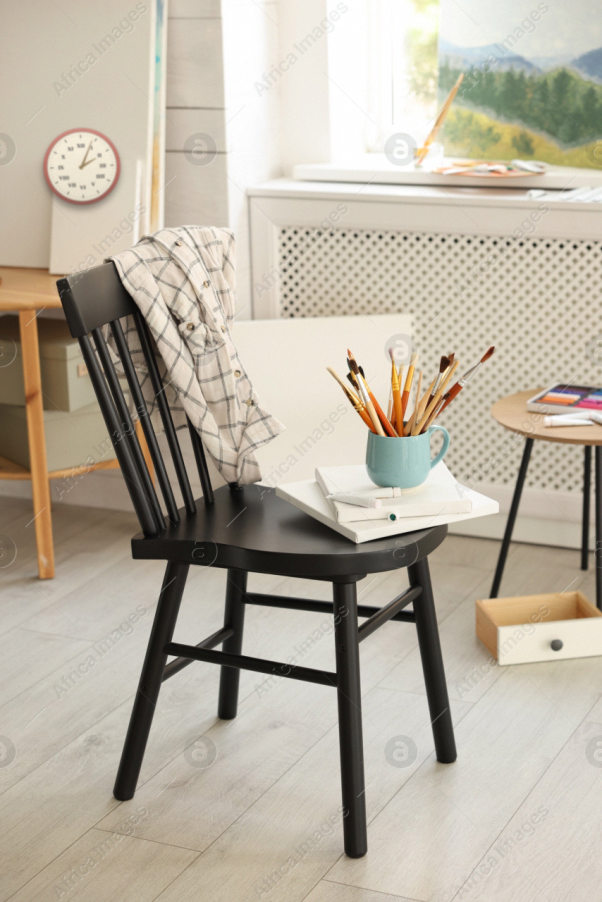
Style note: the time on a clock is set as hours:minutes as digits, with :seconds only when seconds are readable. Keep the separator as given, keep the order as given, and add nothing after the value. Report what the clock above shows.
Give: 2:04
